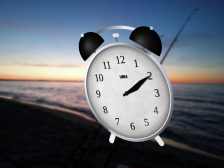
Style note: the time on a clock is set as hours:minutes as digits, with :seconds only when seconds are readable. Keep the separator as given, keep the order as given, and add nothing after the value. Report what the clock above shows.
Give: 2:10
